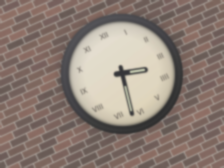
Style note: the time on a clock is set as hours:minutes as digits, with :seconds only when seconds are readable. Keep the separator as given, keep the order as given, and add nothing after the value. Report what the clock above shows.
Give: 3:32
